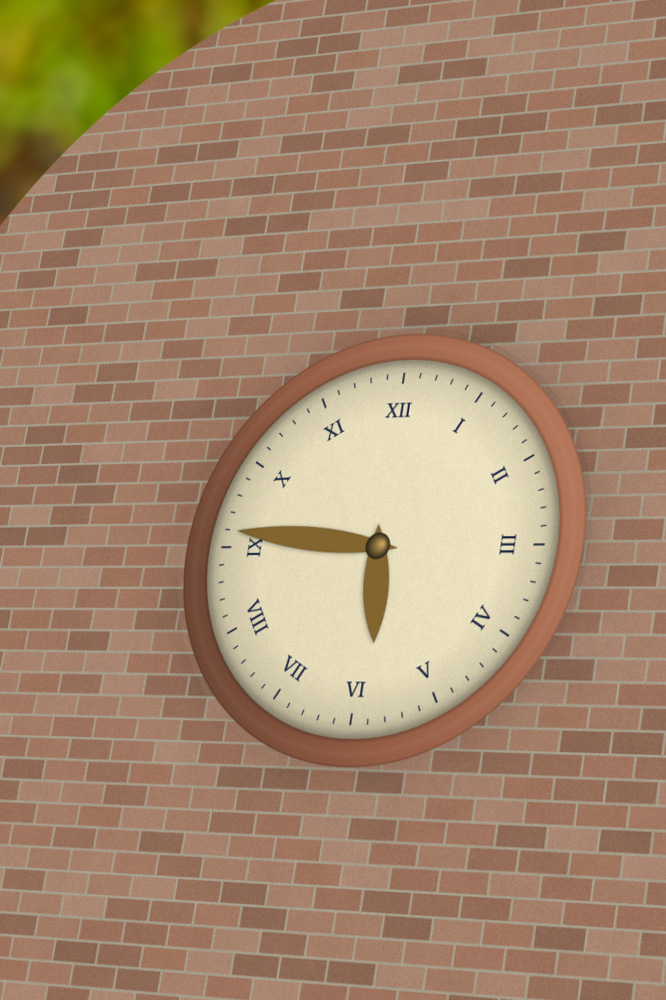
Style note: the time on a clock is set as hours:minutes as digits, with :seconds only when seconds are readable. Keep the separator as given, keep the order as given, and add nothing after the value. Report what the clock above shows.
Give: 5:46
